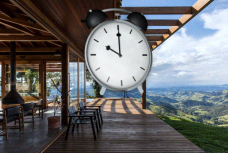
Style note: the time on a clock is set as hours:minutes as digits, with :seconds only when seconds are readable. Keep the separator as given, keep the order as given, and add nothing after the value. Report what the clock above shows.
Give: 10:00
